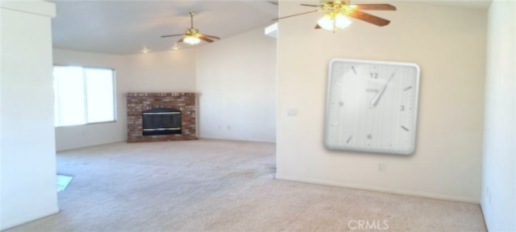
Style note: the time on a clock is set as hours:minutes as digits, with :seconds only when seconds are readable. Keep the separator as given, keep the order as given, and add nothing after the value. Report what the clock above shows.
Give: 1:05
